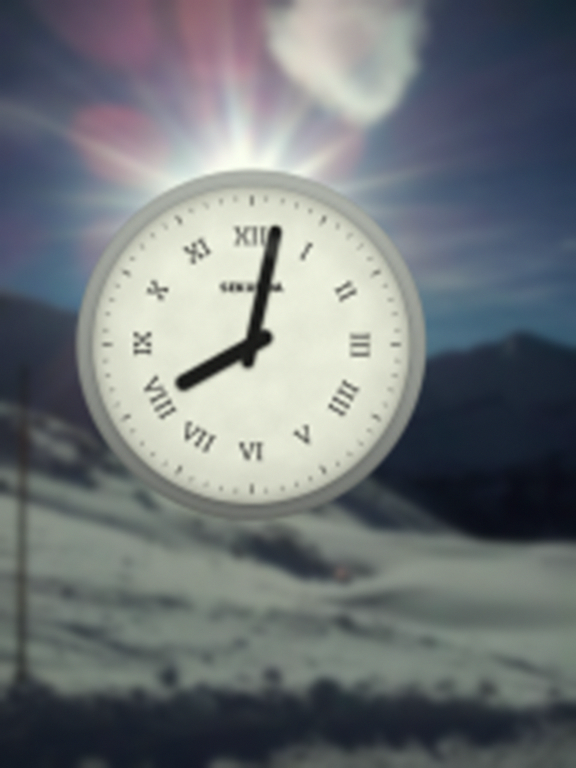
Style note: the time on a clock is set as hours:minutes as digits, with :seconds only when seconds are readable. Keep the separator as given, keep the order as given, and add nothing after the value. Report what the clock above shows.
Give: 8:02
